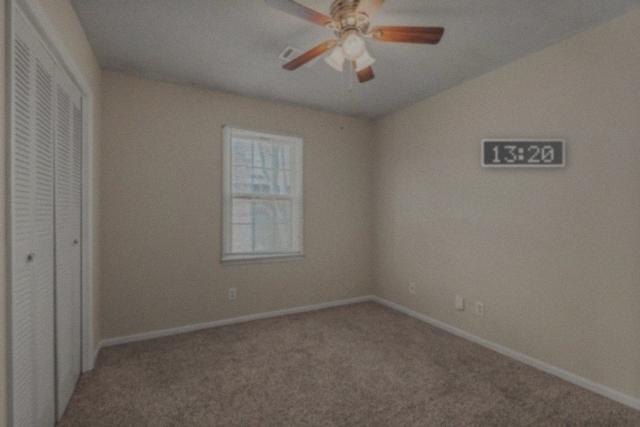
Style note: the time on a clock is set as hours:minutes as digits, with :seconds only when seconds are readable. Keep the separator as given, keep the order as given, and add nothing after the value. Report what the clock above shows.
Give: 13:20
